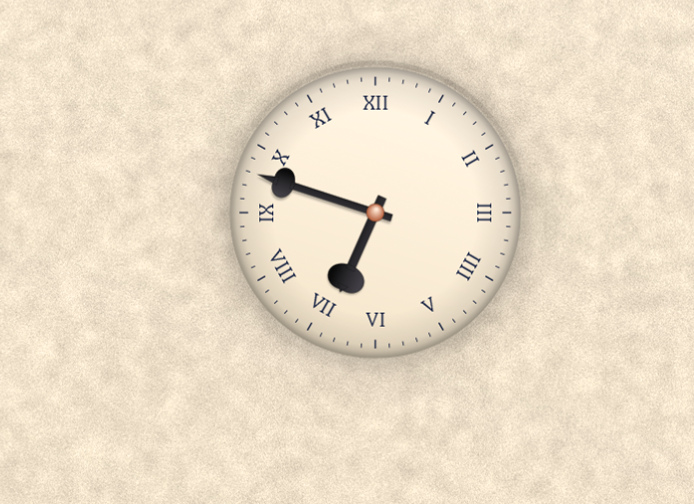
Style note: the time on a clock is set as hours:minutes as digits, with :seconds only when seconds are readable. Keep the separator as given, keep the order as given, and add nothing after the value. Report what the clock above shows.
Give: 6:48
